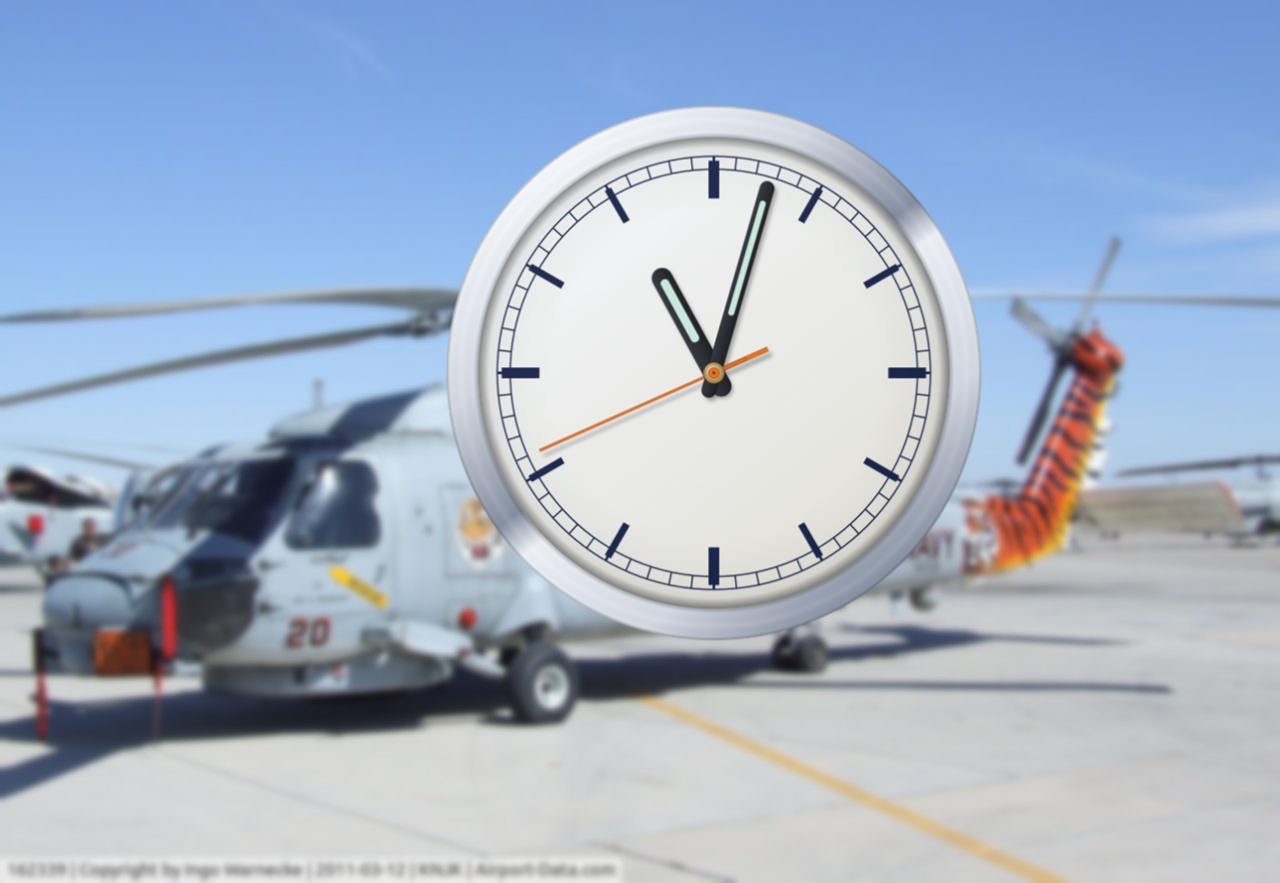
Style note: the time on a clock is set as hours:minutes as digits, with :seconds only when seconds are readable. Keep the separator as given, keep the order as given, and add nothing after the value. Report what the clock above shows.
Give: 11:02:41
